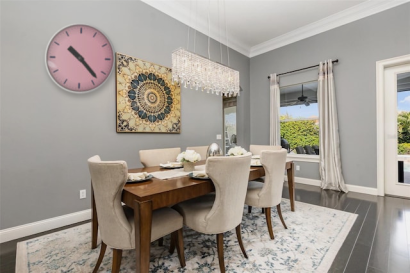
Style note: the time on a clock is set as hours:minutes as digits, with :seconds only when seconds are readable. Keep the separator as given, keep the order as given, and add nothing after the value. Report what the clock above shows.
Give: 10:23
